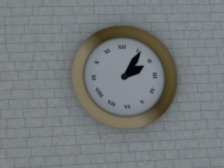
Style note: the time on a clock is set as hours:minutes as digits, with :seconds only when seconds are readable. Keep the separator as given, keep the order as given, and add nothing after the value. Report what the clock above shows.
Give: 2:06
